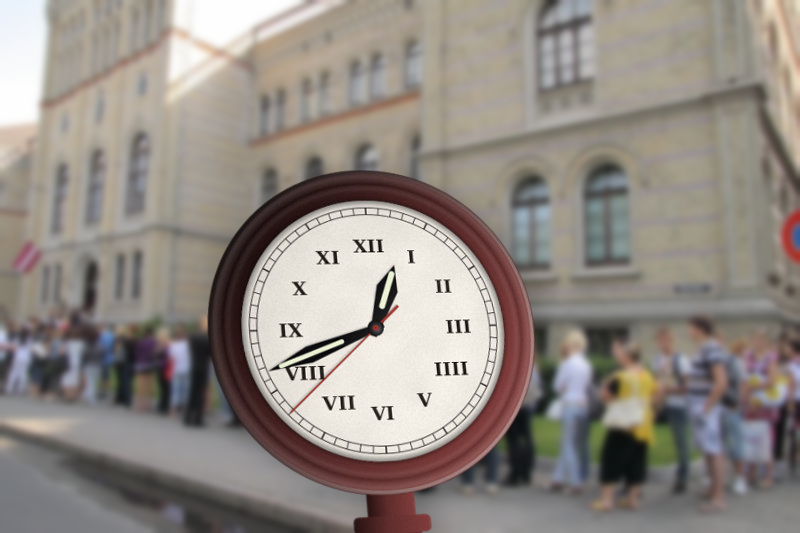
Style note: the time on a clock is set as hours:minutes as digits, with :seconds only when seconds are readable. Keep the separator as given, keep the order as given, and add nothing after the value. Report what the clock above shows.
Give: 12:41:38
